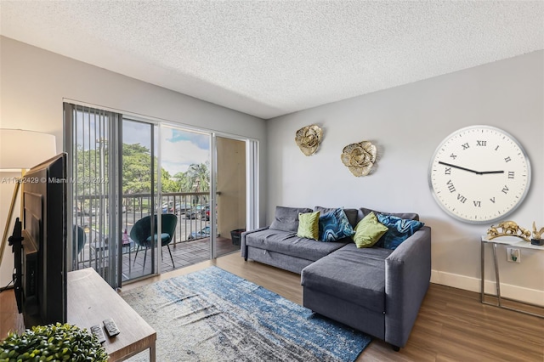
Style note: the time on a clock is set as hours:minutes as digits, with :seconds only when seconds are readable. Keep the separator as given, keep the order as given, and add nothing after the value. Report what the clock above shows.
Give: 2:47
